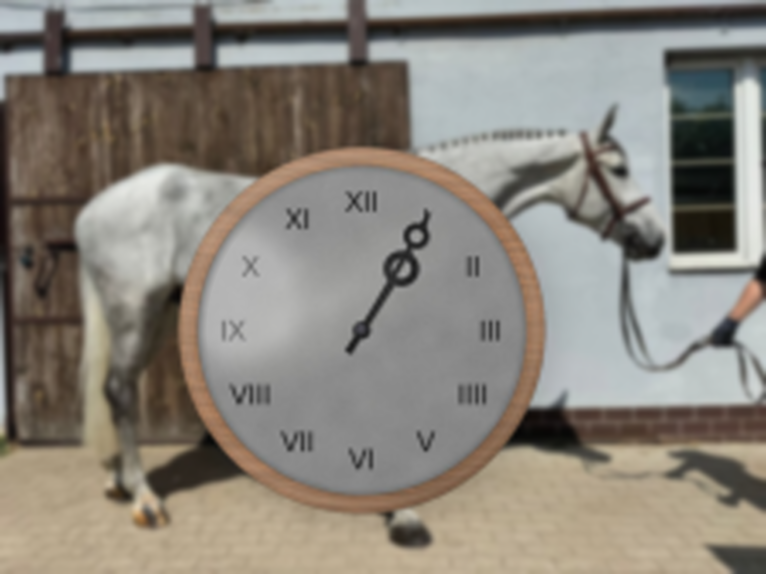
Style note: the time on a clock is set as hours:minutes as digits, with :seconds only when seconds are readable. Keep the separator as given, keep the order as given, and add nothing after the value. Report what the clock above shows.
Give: 1:05
